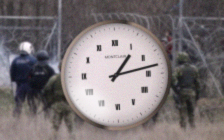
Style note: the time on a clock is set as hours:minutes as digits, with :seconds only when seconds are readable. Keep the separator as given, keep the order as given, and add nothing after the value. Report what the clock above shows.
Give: 1:13
